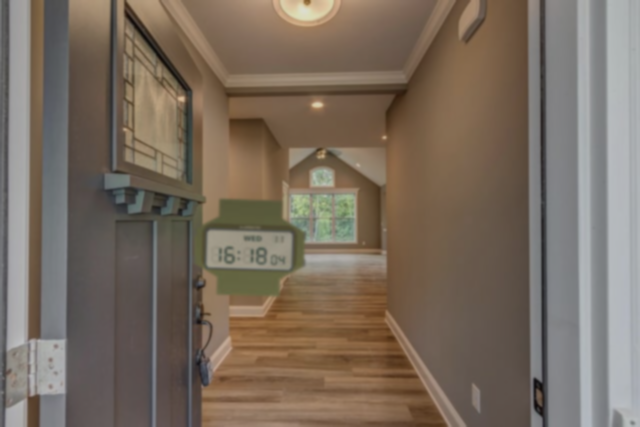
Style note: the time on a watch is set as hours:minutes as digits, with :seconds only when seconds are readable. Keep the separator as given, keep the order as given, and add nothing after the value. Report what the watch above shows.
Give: 16:18
